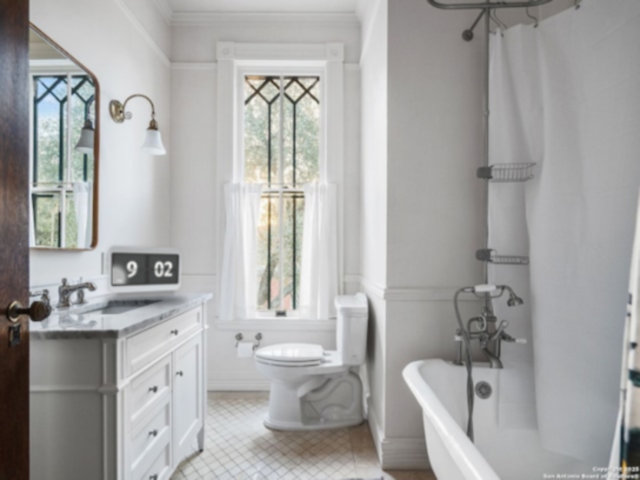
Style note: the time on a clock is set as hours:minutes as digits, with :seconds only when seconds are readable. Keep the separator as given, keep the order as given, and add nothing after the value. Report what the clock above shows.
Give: 9:02
